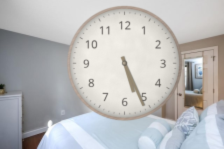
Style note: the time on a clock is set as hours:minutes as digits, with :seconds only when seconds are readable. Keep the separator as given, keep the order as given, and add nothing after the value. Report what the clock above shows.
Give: 5:26
